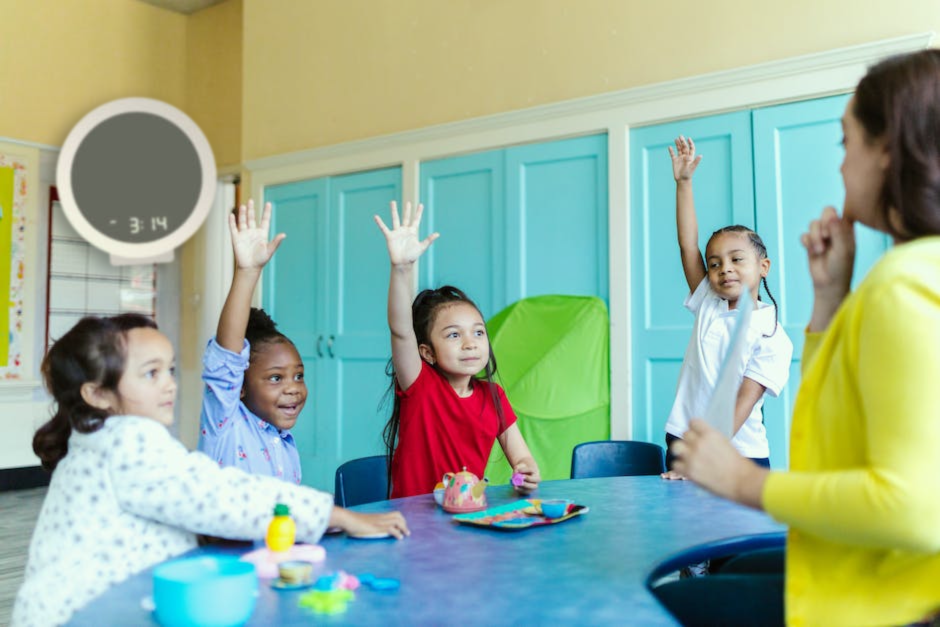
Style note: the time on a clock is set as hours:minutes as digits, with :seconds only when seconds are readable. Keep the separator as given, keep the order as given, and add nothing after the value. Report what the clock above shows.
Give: 3:14
